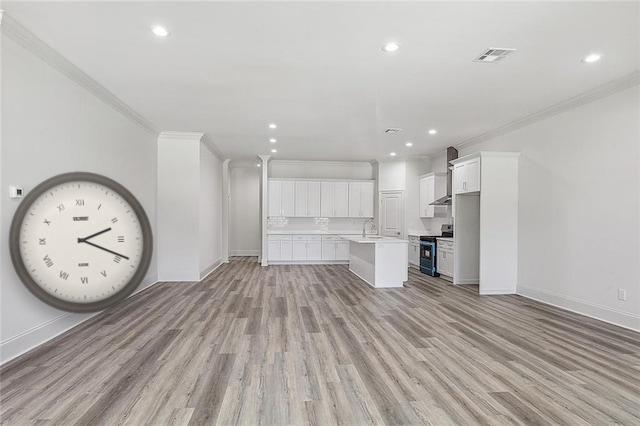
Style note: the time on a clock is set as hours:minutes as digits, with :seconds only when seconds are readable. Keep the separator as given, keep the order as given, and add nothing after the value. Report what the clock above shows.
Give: 2:19
